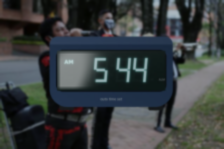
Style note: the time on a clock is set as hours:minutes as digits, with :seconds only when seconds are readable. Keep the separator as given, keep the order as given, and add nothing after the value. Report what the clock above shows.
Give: 5:44
